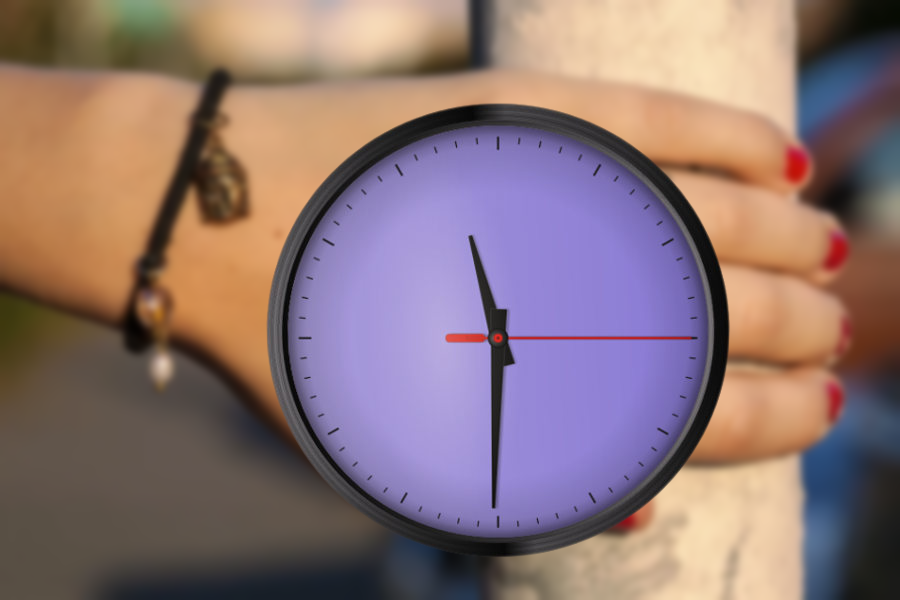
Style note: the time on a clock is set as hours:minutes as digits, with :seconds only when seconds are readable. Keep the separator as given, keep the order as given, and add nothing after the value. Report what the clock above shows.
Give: 11:30:15
